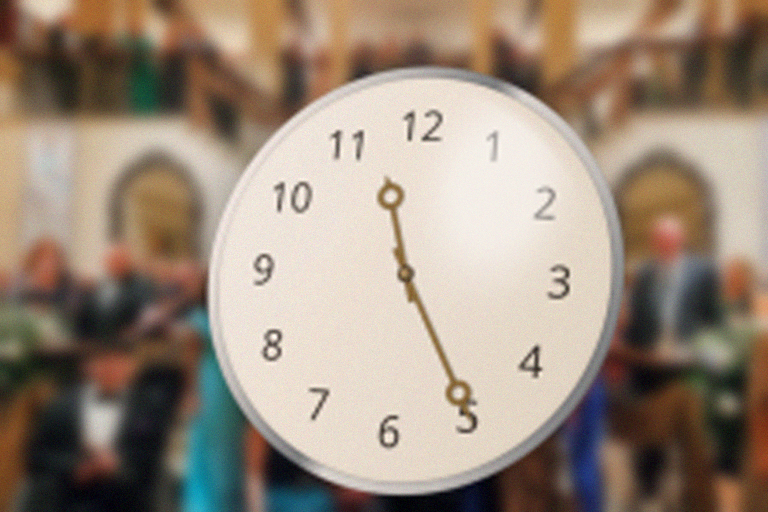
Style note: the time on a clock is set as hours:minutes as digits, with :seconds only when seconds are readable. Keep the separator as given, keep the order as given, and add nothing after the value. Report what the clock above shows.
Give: 11:25
